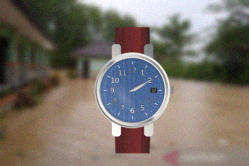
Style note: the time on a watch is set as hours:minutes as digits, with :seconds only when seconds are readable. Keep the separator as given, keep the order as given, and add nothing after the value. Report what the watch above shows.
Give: 2:10
